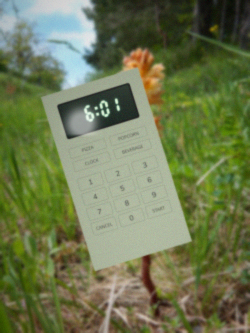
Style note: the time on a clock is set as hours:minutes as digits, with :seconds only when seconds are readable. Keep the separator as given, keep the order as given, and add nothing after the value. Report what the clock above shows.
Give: 6:01
